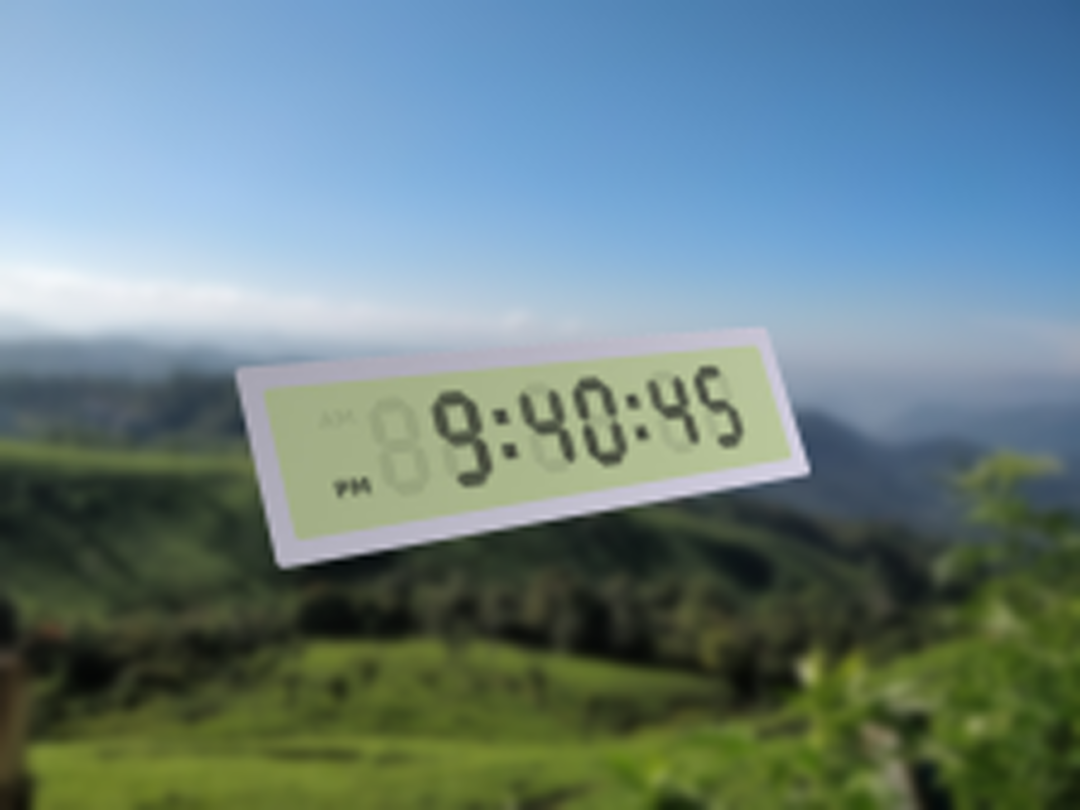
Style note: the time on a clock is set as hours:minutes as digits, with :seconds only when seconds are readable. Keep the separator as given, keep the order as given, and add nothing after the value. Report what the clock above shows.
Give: 9:40:45
